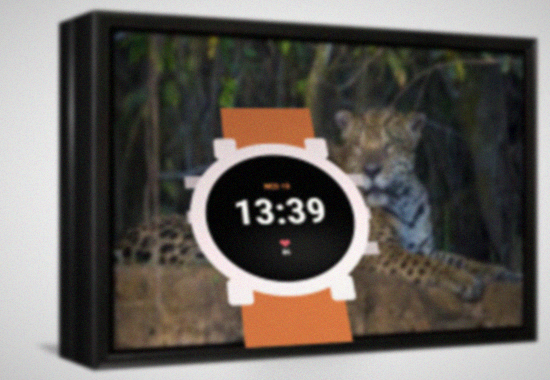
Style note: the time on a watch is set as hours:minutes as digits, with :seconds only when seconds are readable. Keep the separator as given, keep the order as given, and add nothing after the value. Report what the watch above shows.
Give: 13:39
